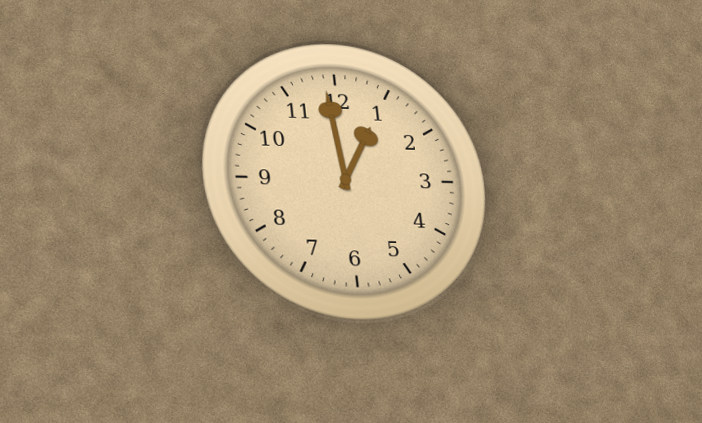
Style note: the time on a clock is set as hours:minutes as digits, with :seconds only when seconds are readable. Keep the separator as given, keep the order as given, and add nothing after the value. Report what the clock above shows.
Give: 12:59
